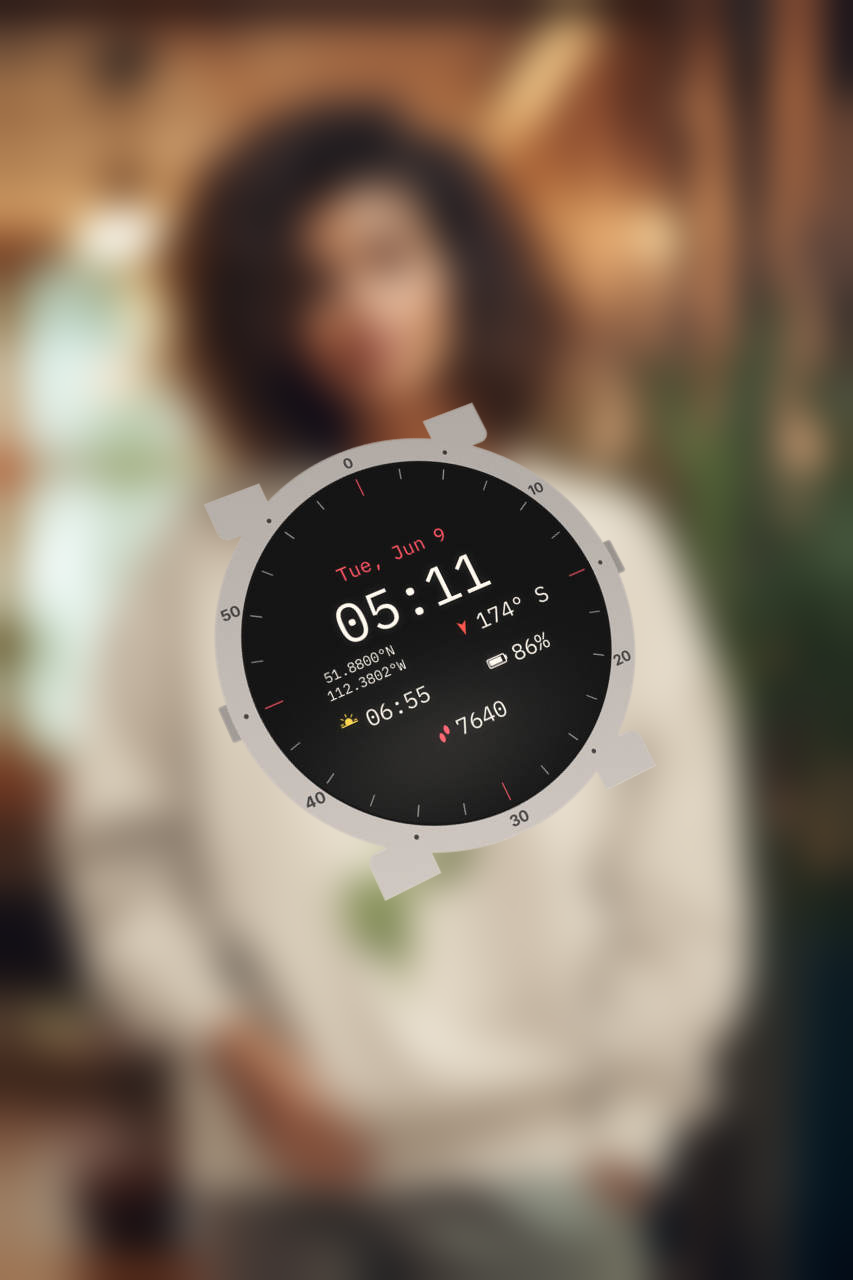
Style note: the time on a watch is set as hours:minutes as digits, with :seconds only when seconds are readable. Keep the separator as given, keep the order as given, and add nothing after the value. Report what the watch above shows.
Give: 5:11
